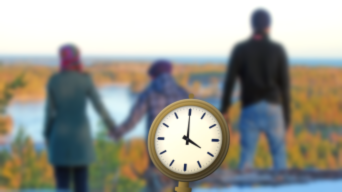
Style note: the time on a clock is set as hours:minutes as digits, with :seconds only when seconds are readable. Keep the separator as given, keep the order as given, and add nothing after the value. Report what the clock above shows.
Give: 4:00
